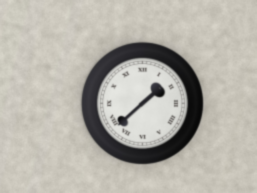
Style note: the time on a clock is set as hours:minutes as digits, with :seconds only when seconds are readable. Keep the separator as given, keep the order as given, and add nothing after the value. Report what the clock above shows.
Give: 1:38
